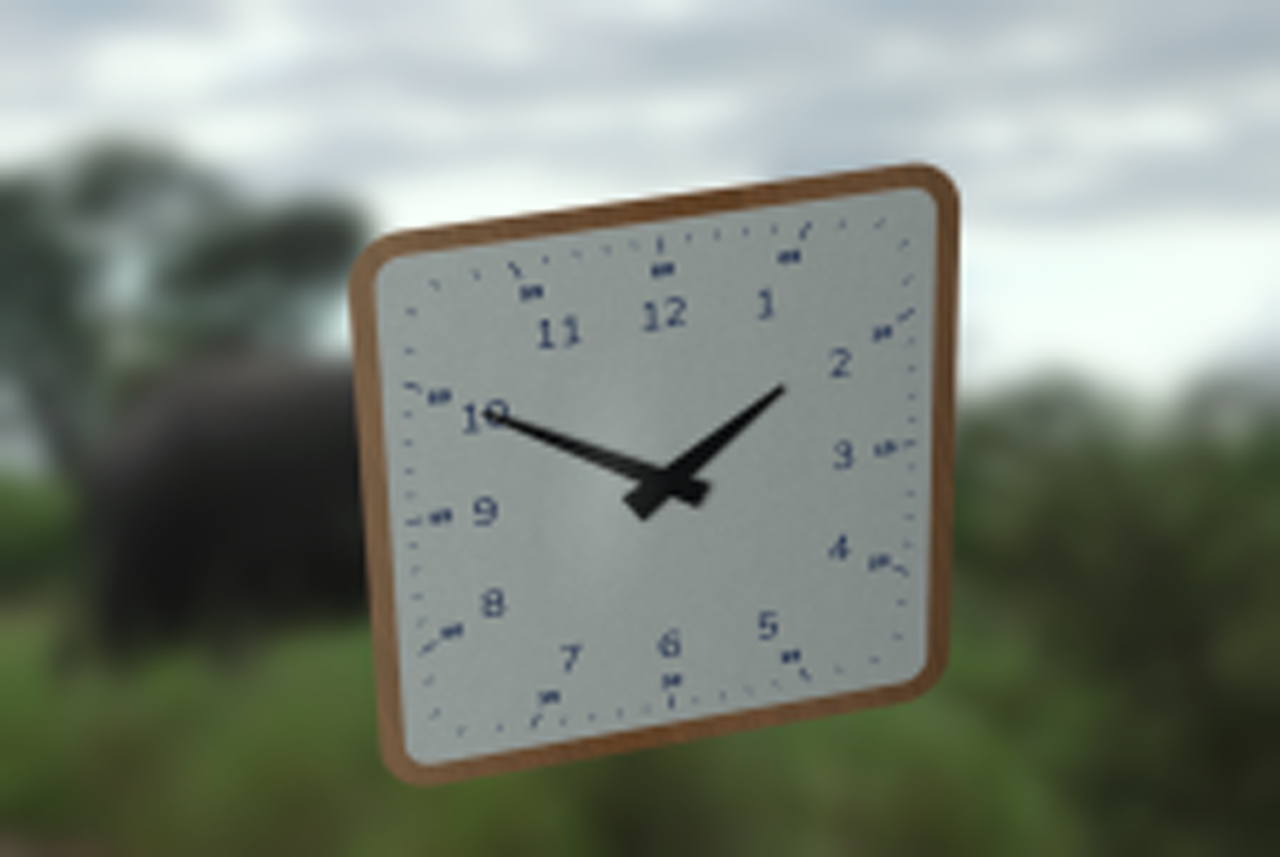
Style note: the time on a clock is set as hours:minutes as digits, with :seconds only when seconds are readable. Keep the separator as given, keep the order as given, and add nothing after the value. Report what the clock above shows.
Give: 1:50
